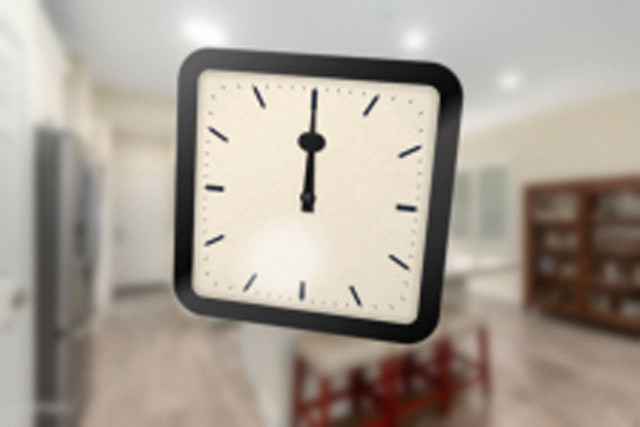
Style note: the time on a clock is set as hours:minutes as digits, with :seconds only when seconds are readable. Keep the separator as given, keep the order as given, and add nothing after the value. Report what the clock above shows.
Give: 12:00
